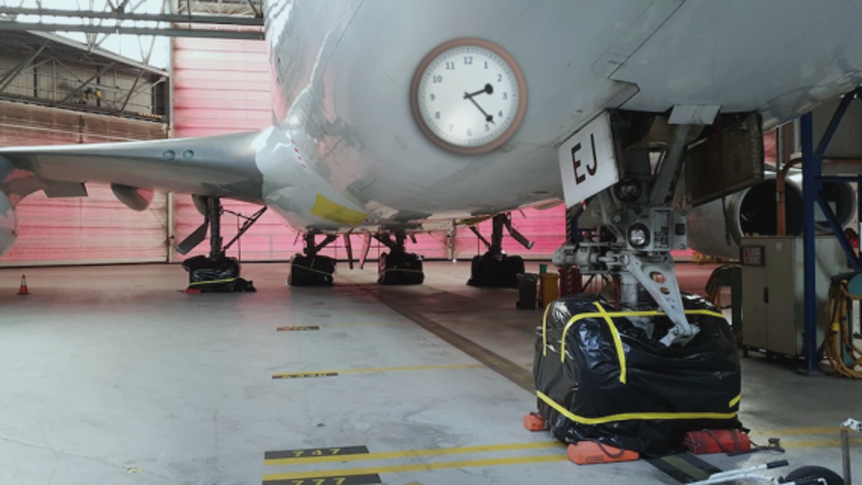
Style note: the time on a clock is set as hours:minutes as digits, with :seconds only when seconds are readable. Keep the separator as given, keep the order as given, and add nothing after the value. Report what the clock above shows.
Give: 2:23
